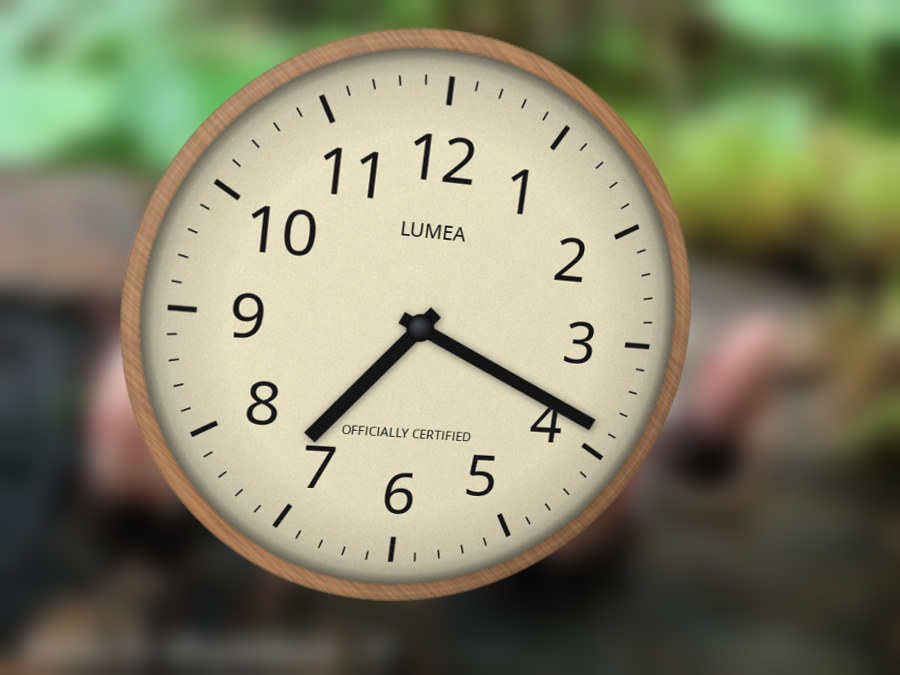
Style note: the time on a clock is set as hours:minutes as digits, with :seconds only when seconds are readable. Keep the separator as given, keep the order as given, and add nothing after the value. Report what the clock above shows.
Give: 7:19
